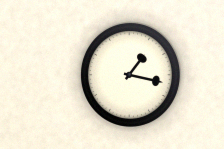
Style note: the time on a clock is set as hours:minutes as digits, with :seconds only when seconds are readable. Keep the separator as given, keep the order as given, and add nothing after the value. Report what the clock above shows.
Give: 1:17
